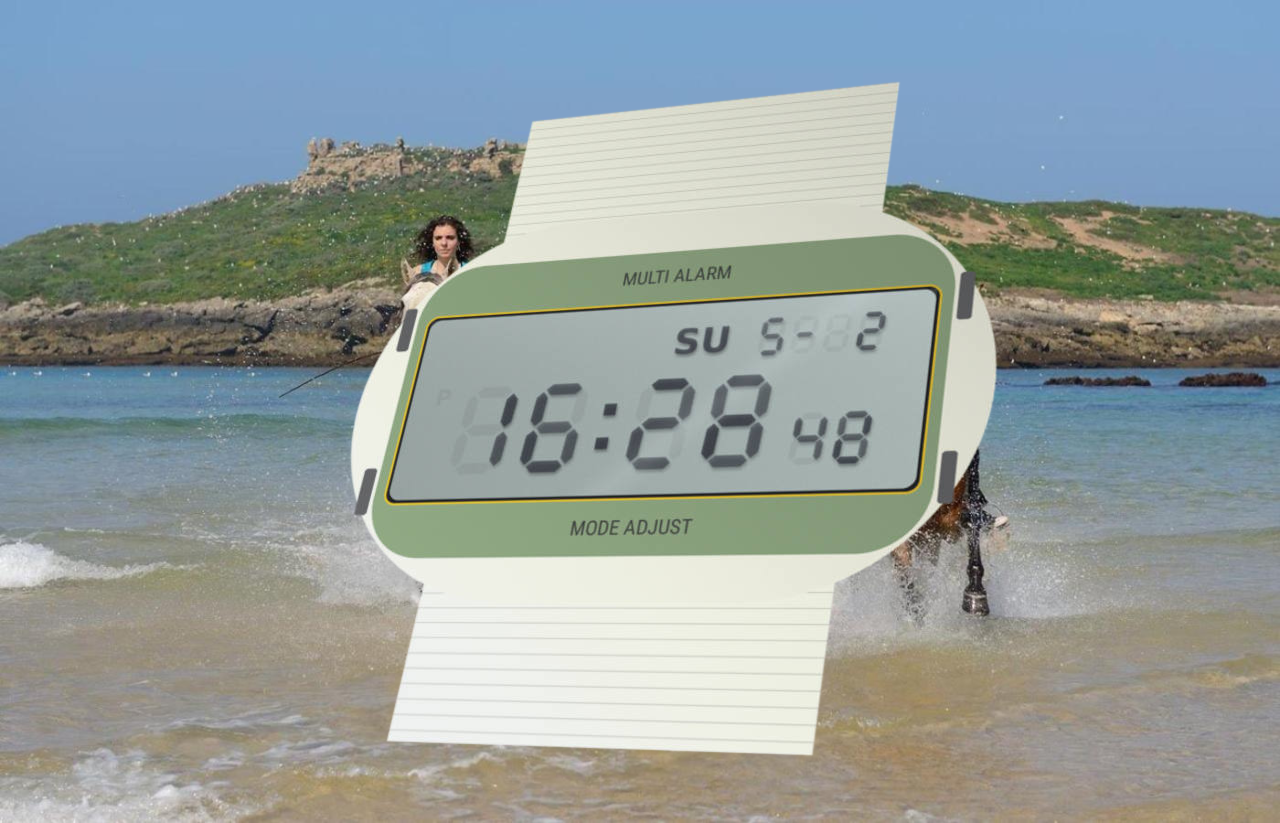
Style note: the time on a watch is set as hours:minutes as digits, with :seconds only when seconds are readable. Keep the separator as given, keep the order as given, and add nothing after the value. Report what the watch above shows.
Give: 16:28:48
